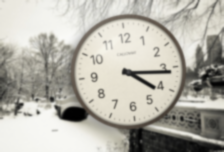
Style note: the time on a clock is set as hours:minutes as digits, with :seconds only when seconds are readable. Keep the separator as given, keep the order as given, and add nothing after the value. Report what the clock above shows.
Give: 4:16
